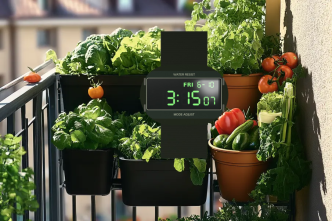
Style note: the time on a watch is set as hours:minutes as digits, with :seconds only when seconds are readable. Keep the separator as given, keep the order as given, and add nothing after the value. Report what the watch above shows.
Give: 3:15:07
